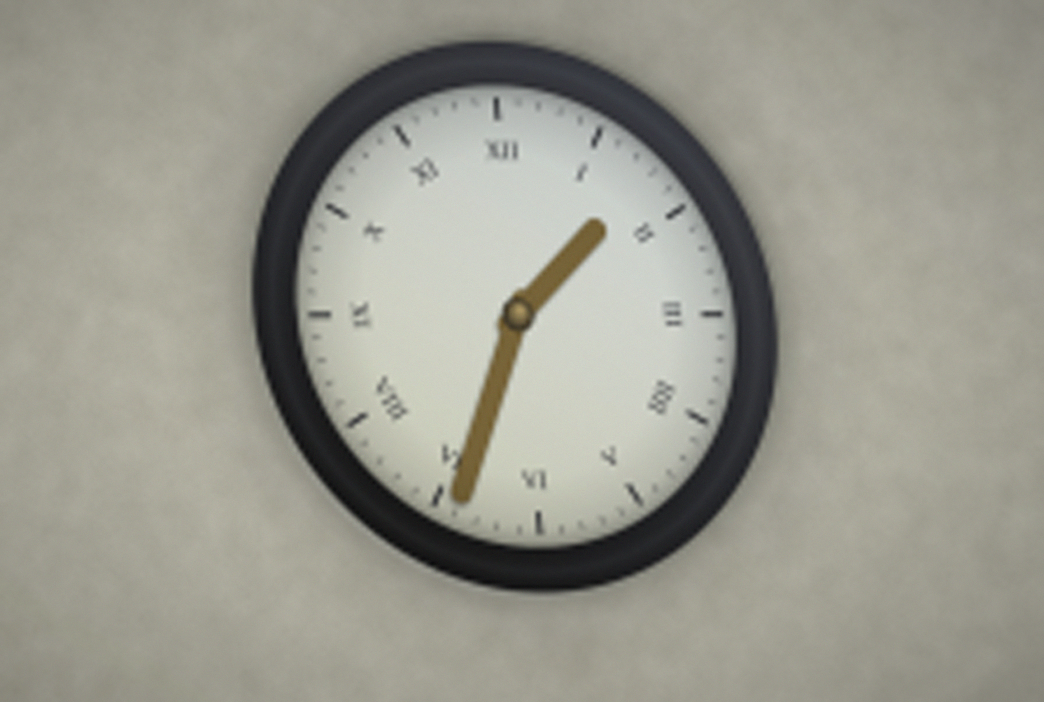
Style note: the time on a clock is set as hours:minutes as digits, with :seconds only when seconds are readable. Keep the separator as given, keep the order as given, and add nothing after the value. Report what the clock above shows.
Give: 1:34
